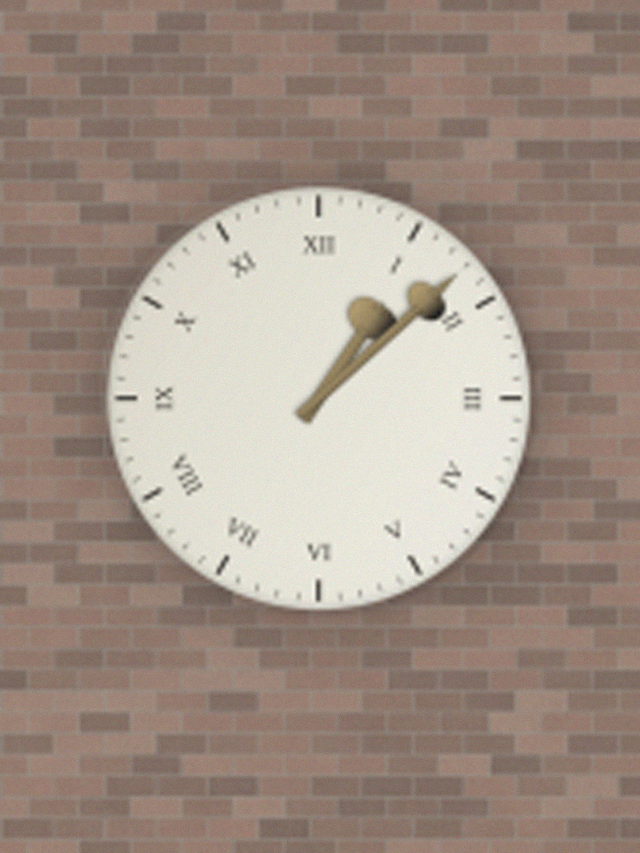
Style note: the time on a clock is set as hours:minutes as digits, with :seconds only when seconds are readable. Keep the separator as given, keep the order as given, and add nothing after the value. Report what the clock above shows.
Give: 1:08
